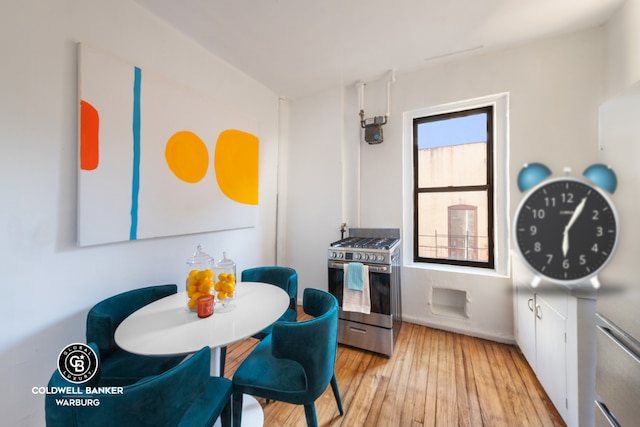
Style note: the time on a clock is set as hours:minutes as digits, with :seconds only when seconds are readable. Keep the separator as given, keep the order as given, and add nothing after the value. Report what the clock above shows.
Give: 6:05
